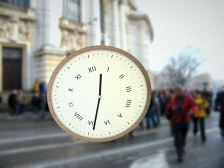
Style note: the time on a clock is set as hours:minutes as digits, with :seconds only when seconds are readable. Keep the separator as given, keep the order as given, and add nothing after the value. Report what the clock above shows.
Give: 12:34
